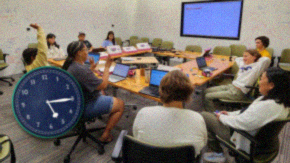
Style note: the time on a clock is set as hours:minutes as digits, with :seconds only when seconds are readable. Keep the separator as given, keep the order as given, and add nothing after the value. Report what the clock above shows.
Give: 5:15
